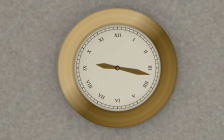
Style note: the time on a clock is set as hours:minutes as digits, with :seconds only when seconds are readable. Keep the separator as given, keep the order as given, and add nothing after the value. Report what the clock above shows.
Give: 9:17
